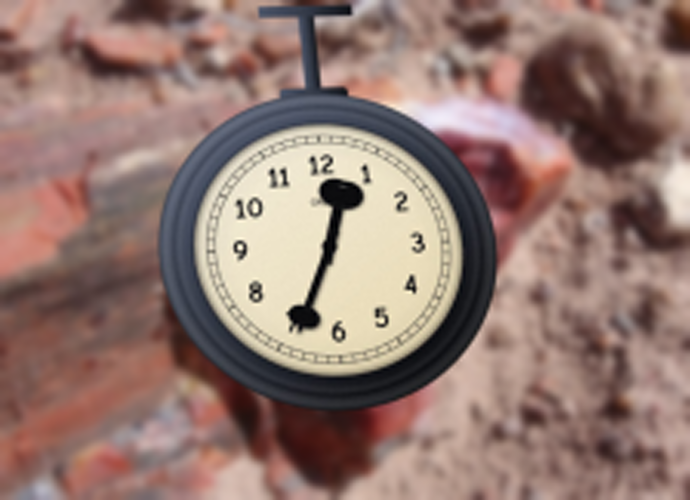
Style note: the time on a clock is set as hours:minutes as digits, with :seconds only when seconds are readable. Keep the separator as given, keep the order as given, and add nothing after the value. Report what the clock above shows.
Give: 12:34
